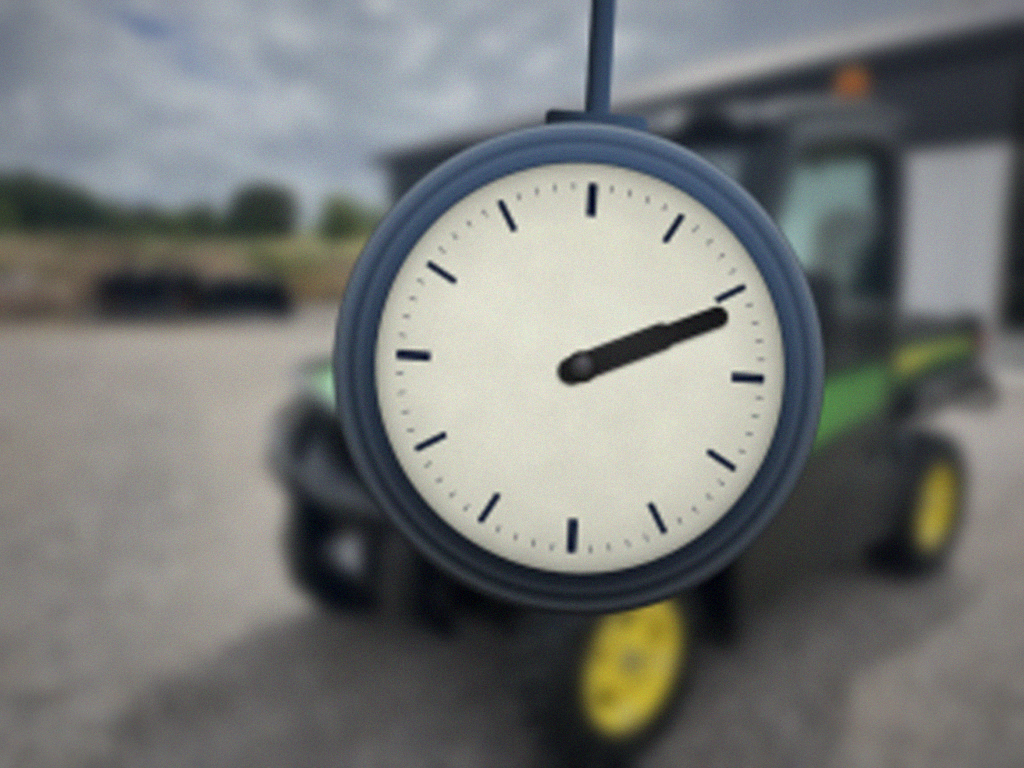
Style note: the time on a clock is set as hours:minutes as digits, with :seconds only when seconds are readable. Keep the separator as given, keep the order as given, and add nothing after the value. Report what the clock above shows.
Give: 2:11
